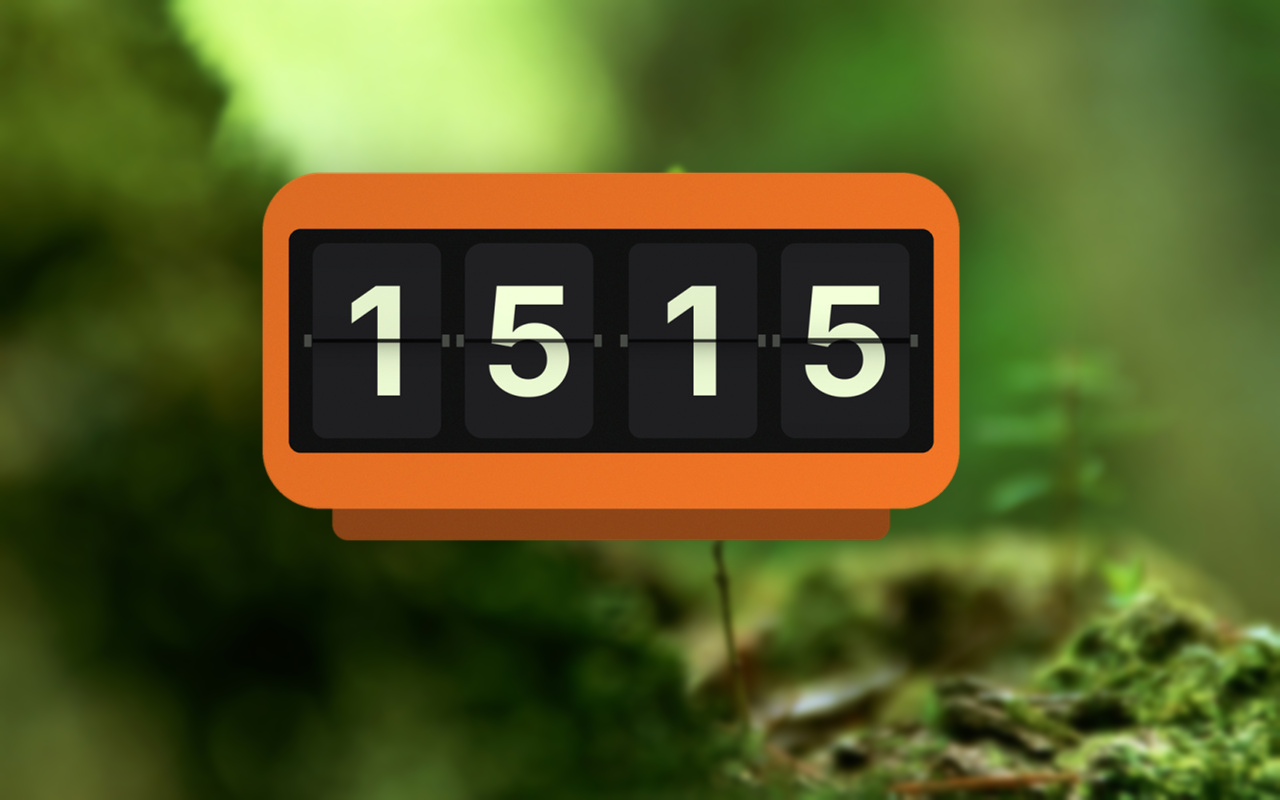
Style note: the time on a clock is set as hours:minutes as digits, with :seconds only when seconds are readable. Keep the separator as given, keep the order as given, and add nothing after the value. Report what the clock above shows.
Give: 15:15
